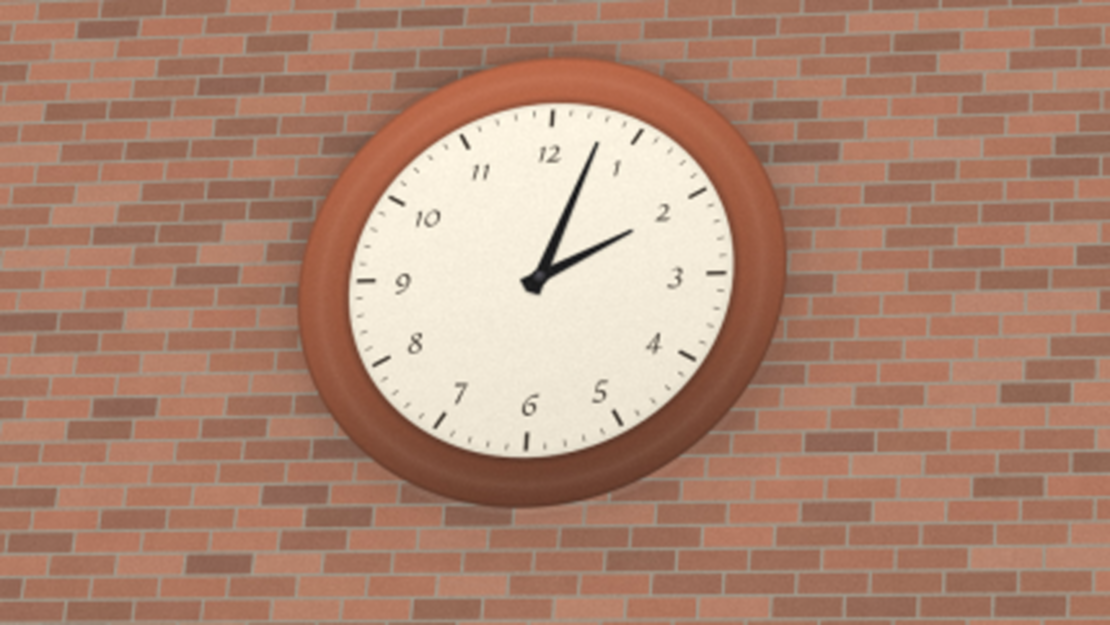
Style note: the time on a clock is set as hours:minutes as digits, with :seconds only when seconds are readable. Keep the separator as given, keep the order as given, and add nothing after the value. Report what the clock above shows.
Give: 2:03
